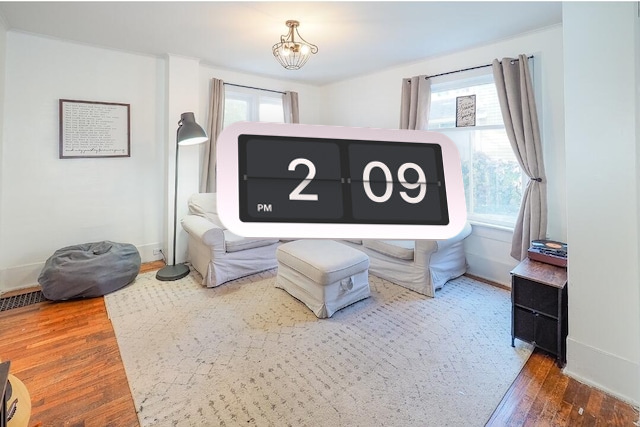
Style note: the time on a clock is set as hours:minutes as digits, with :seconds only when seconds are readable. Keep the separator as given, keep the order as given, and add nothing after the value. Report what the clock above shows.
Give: 2:09
